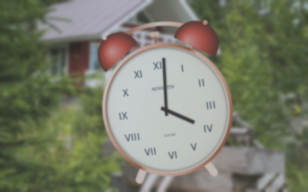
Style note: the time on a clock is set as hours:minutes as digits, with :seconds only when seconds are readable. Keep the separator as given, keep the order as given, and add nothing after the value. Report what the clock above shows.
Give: 4:01
